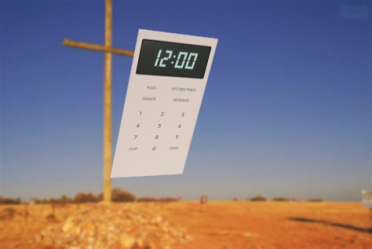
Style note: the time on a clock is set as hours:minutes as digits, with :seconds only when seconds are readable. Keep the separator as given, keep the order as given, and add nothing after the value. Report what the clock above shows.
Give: 12:00
